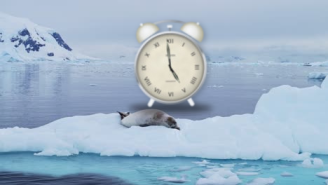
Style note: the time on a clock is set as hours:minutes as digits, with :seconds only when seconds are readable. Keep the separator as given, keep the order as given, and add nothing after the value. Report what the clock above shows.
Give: 4:59
